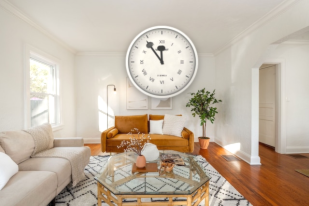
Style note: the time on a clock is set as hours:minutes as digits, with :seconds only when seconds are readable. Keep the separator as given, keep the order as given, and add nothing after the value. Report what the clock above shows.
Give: 11:54
